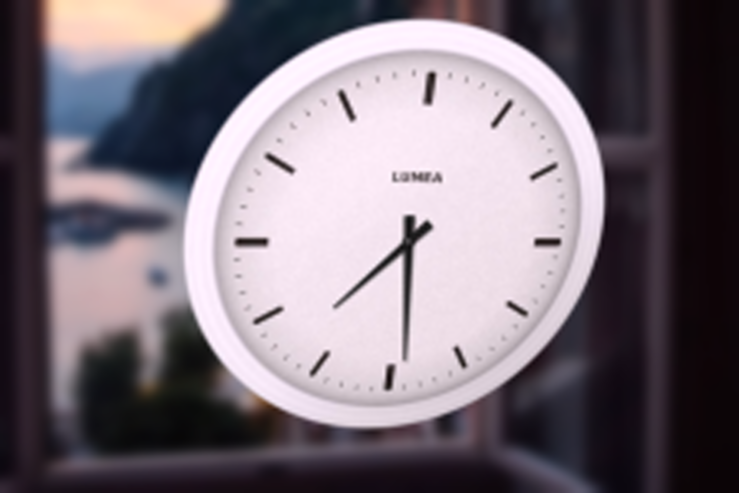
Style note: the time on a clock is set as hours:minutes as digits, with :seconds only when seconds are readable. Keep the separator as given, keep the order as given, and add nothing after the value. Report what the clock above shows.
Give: 7:29
